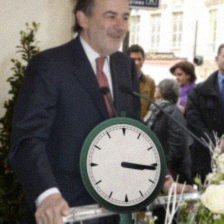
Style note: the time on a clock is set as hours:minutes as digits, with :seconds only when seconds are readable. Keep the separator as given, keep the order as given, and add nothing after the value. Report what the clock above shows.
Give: 3:16
